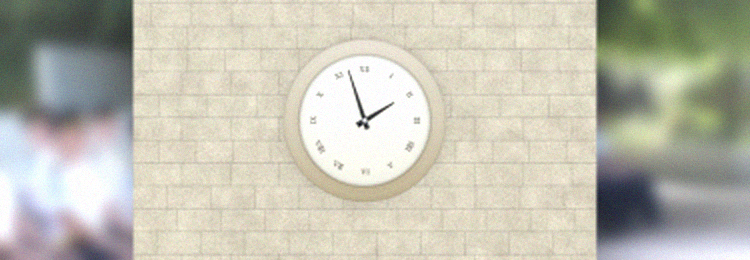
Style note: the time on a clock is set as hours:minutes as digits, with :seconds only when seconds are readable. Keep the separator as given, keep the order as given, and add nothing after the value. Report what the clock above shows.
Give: 1:57
